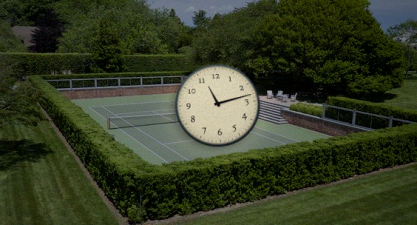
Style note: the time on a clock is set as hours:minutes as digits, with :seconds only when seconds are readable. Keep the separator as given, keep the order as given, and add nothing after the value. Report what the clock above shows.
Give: 11:13
